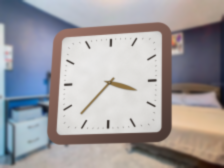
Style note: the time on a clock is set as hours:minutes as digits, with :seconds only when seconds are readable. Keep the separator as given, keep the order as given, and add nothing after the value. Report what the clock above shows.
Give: 3:37
